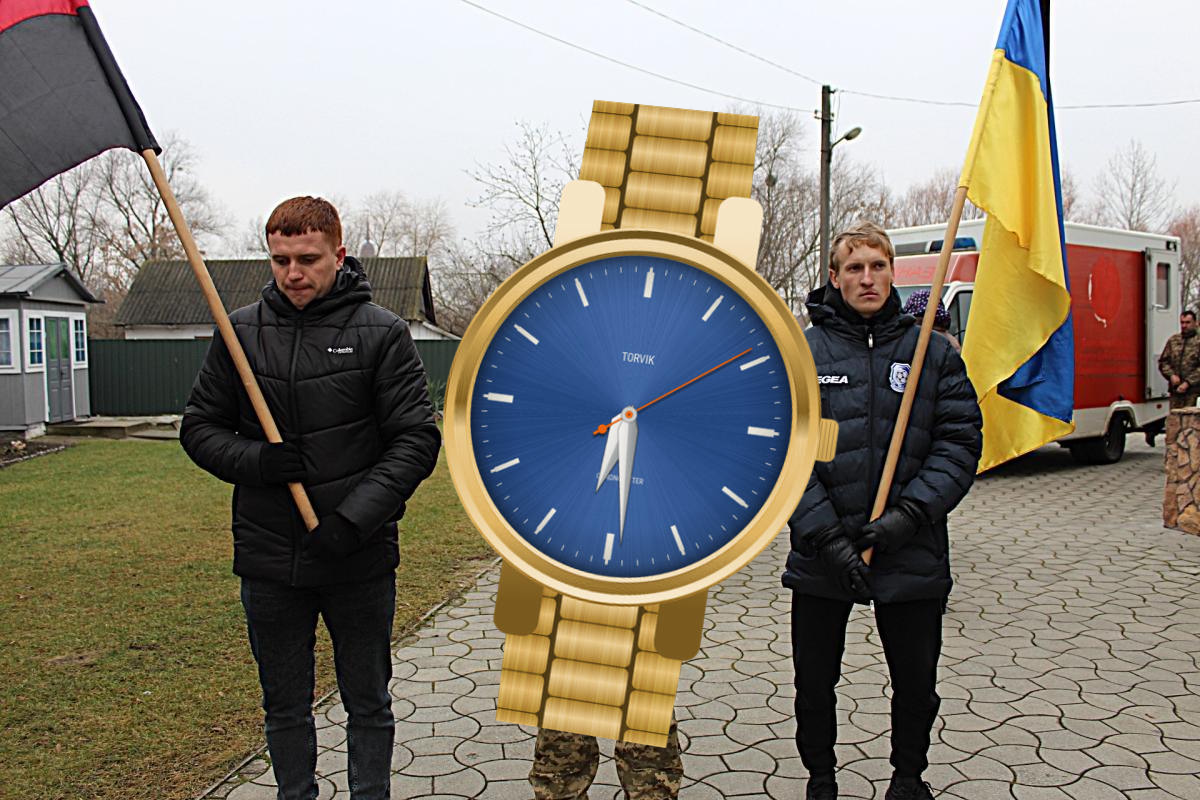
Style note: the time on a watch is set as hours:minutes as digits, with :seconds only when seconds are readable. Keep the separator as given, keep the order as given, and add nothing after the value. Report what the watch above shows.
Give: 6:29:09
